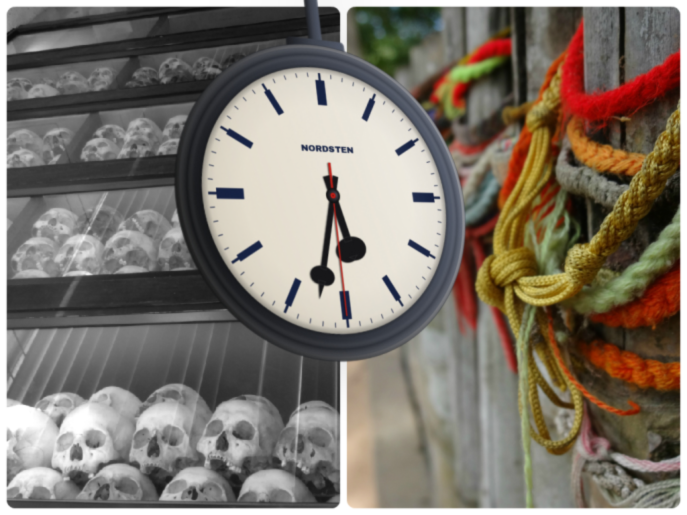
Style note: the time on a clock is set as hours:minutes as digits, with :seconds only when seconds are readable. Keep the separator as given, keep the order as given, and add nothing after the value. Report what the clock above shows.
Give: 5:32:30
